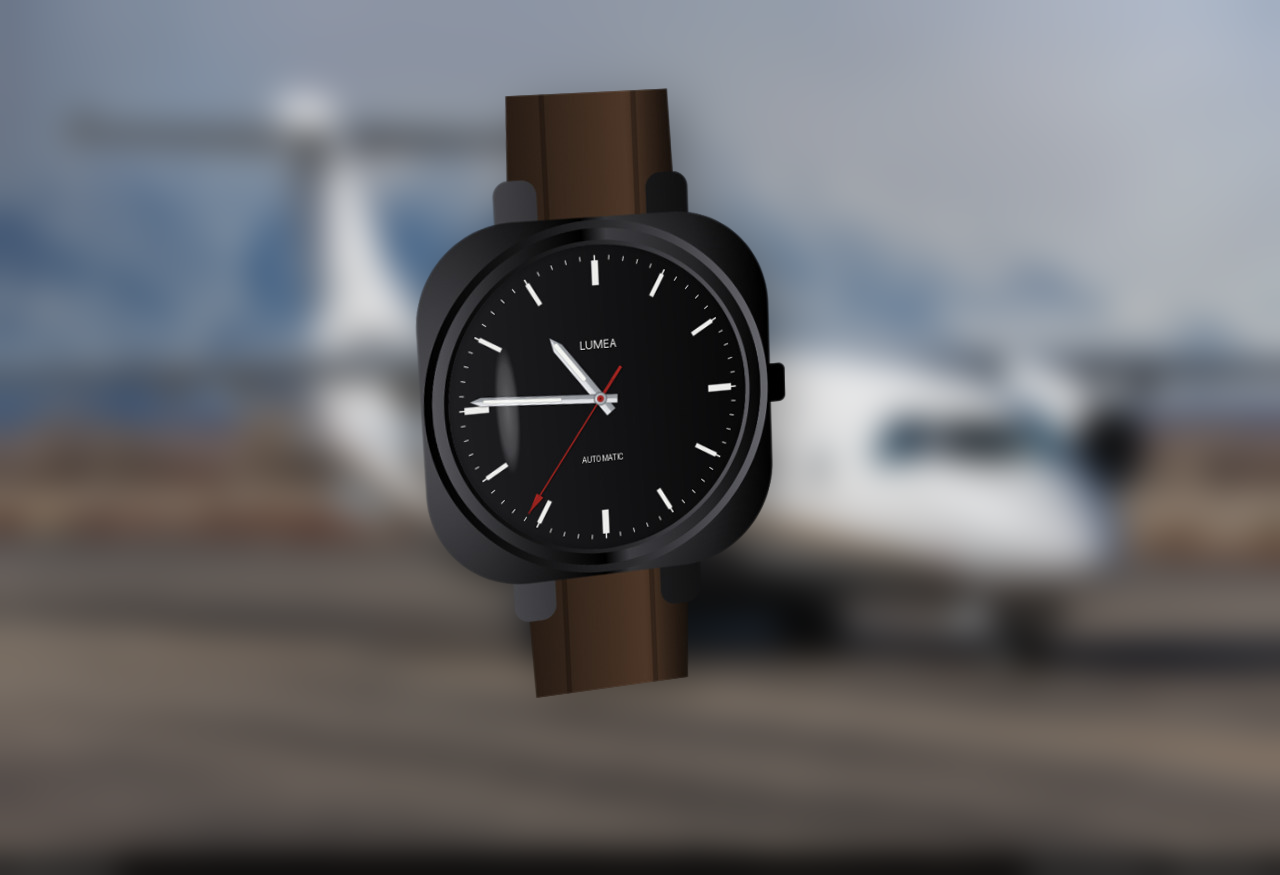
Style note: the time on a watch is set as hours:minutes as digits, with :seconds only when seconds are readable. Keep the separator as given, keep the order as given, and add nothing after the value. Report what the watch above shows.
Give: 10:45:36
